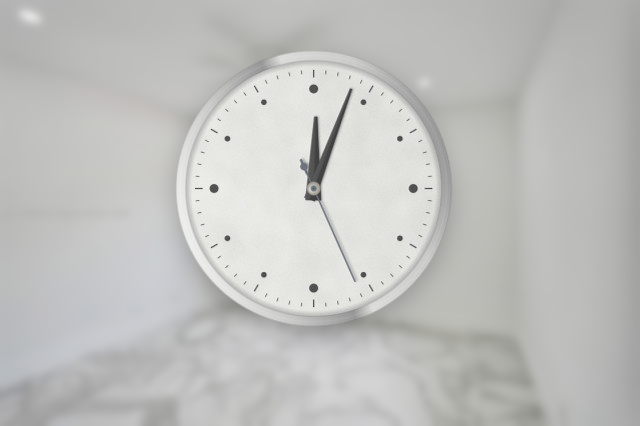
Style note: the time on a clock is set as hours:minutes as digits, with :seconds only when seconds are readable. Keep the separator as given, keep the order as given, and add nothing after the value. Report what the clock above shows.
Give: 12:03:26
